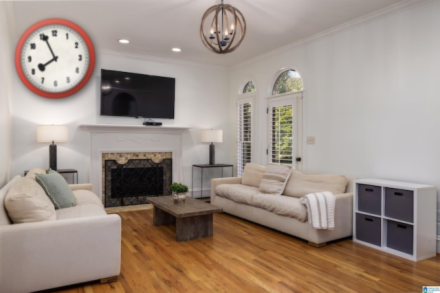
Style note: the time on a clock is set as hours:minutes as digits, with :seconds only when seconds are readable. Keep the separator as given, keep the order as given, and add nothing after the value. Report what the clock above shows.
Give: 7:56
